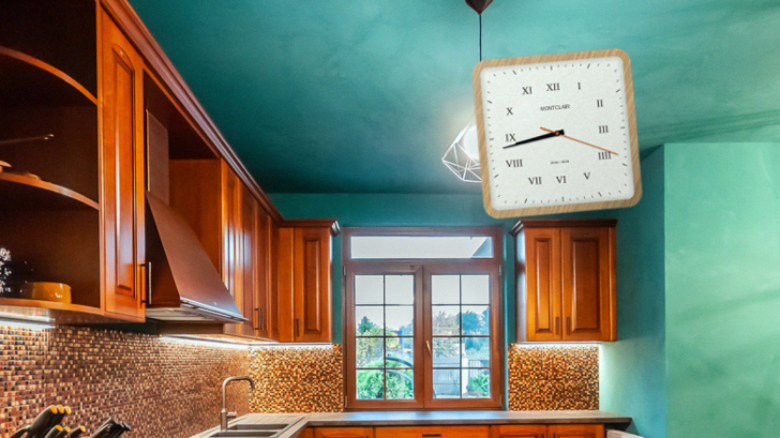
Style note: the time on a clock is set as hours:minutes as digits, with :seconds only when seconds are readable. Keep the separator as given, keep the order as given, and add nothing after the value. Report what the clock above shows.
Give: 8:43:19
